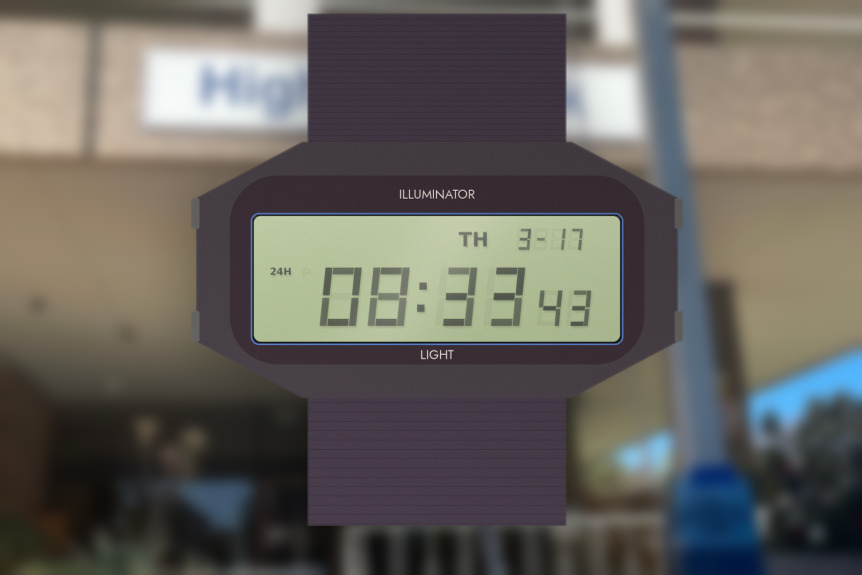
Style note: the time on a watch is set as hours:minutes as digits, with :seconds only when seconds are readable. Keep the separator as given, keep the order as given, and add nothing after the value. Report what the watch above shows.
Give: 8:33:43
